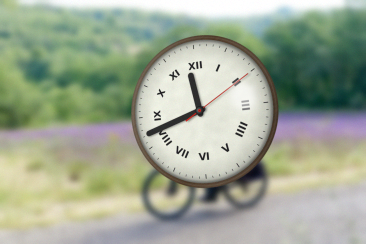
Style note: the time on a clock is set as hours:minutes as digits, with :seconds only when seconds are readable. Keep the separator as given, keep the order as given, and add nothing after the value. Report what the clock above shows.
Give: 11:42:10
